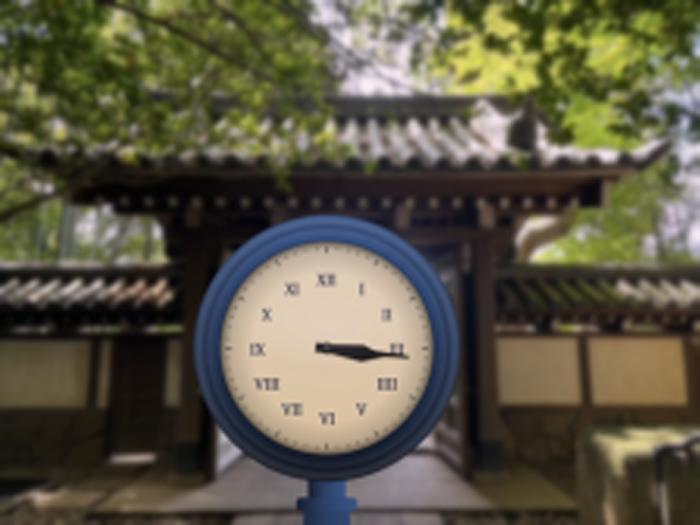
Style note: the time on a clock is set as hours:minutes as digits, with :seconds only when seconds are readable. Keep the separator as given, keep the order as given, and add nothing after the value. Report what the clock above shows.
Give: 3:16
